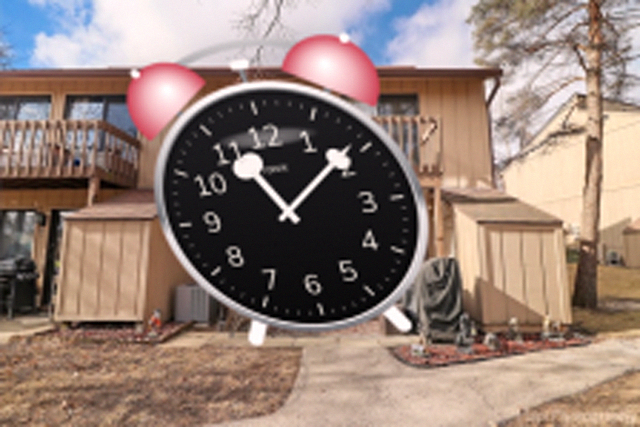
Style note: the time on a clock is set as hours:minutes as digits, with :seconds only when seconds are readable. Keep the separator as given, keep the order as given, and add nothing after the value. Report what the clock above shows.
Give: 11:09
